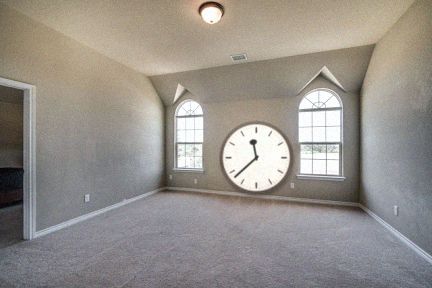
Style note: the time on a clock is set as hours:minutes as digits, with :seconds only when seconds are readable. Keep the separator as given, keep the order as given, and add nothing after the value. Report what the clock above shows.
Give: 11:38
